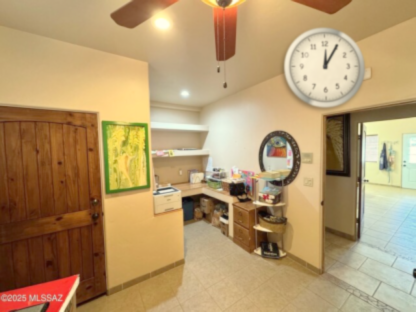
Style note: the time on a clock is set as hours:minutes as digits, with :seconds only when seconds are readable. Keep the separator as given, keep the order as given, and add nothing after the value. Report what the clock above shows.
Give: 12:05
